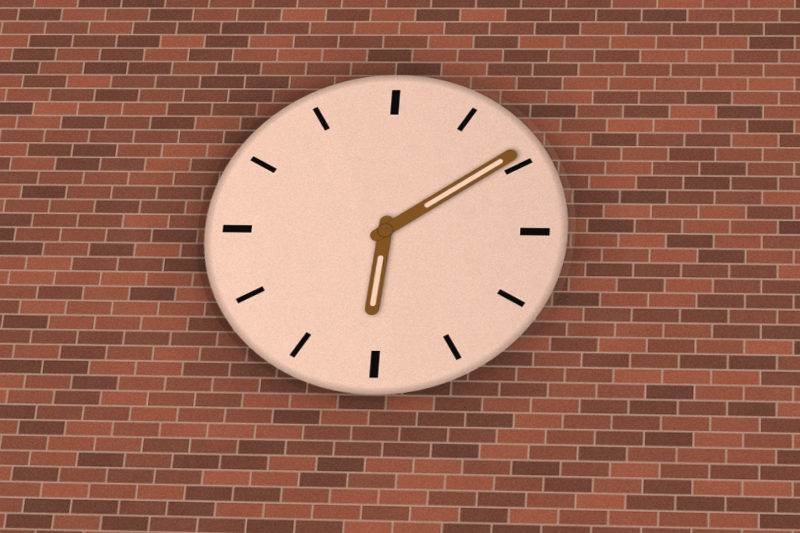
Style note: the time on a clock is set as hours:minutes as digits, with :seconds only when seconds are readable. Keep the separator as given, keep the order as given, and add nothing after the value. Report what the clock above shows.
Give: 6:09
